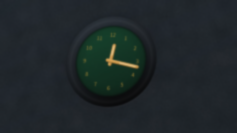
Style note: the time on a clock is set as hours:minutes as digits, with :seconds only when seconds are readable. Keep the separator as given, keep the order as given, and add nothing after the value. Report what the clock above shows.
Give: 12:17
